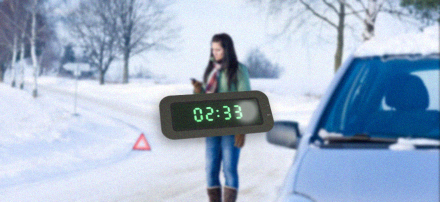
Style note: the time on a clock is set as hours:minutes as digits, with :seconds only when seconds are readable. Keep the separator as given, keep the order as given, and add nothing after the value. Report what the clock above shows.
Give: 2:33
